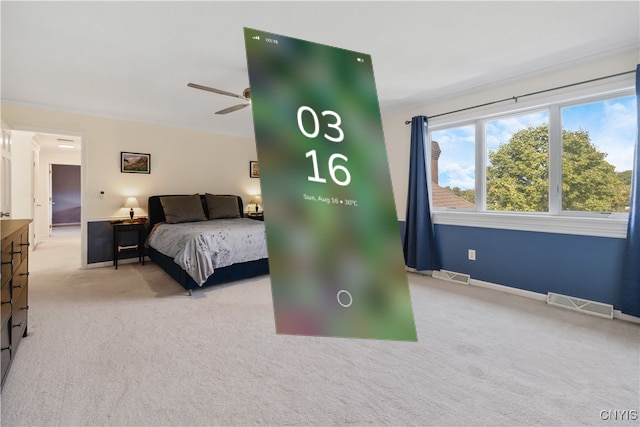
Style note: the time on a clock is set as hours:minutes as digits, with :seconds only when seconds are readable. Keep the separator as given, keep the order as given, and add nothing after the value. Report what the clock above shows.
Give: 3:16
